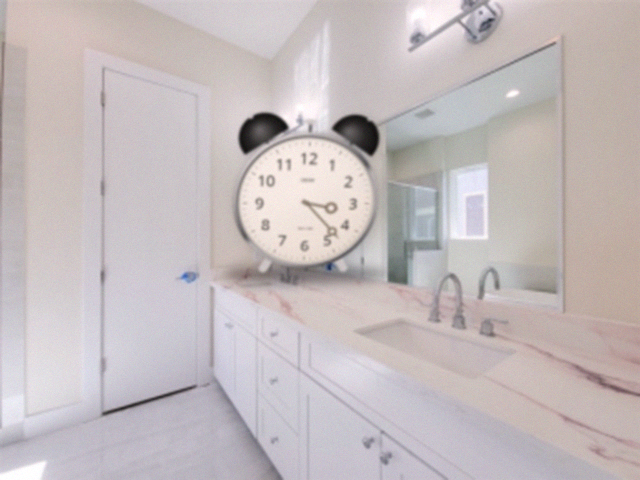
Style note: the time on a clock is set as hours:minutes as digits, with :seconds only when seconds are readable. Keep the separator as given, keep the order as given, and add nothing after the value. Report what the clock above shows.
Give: 3:23
